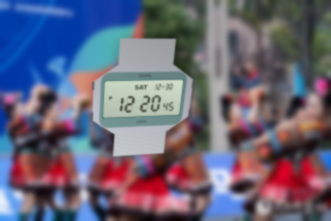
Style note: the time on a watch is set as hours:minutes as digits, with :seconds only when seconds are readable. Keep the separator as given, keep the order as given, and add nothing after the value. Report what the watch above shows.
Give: 12:20
